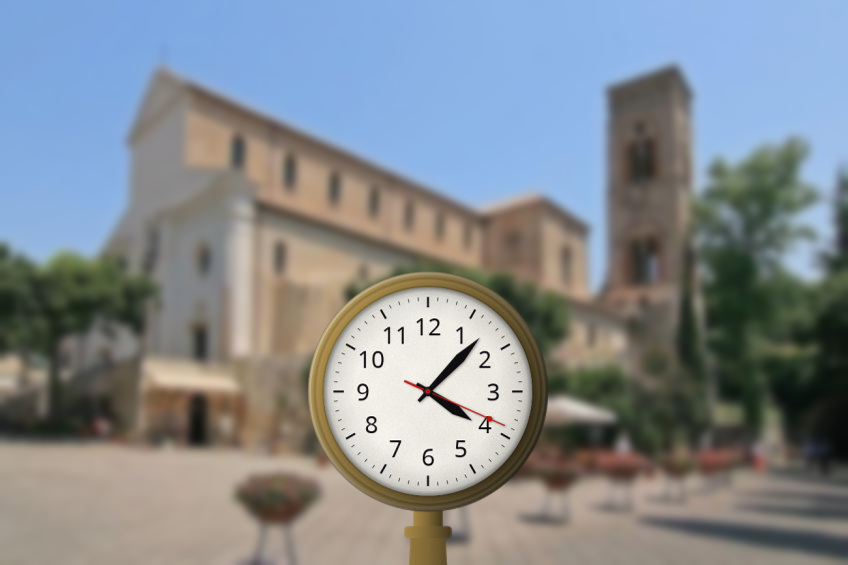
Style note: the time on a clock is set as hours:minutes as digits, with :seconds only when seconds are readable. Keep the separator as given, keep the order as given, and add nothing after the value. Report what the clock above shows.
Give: 4:07:19
